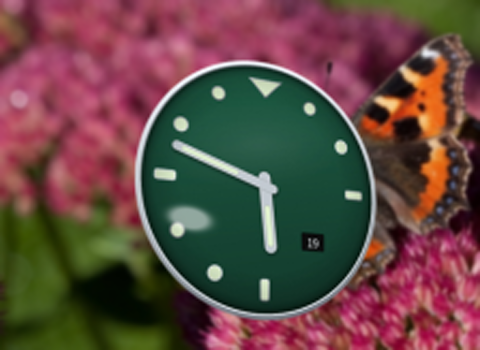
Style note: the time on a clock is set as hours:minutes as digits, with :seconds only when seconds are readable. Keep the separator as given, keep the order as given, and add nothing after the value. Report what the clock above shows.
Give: 5:48
